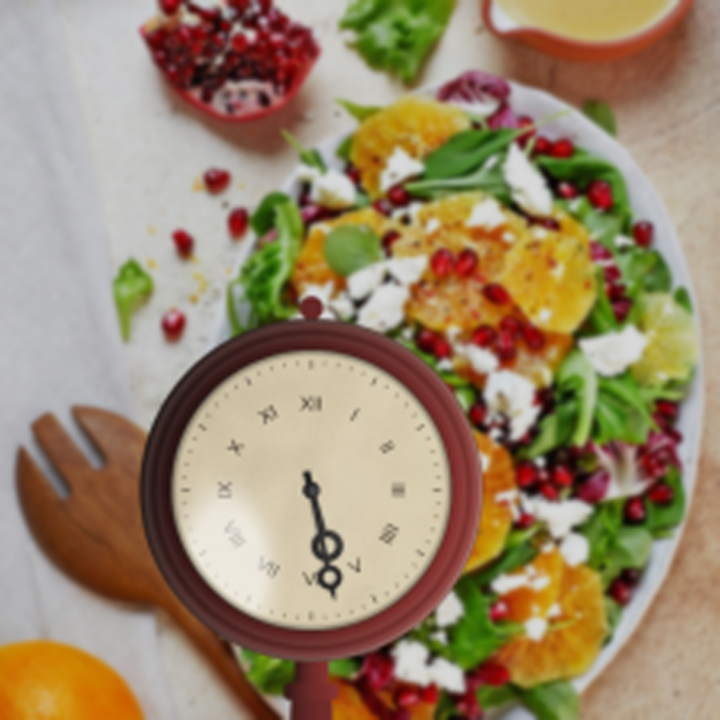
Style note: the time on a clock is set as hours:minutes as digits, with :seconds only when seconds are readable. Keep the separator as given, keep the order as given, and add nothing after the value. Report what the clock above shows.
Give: 5:28
